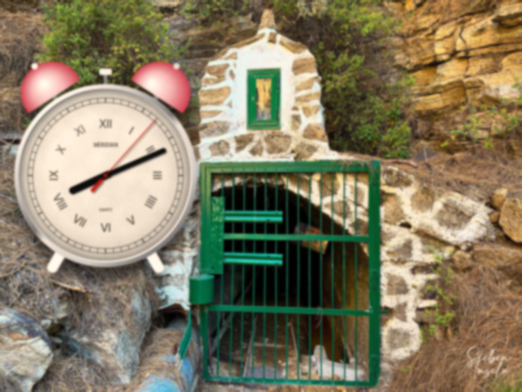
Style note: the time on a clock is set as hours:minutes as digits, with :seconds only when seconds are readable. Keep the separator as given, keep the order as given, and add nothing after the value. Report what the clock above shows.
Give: 8:11:07
